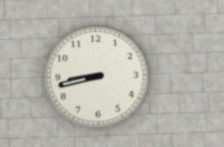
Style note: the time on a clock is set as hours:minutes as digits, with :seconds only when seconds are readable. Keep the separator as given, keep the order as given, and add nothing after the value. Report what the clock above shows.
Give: 8:43
